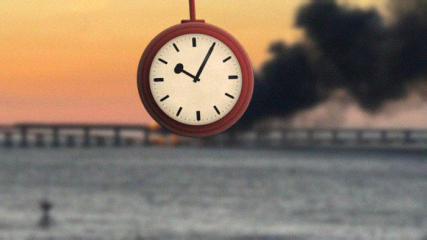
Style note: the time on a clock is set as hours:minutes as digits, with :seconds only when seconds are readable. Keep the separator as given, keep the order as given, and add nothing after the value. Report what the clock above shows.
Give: 10:05
